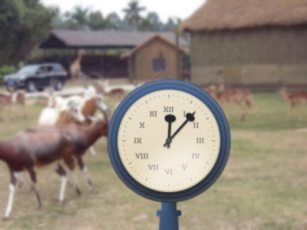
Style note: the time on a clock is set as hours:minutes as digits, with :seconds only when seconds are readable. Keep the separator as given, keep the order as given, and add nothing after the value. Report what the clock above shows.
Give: 12:07
